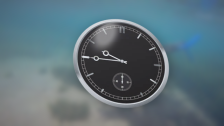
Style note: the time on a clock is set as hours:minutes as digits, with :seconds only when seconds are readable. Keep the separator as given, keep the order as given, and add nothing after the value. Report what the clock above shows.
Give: 9:45
